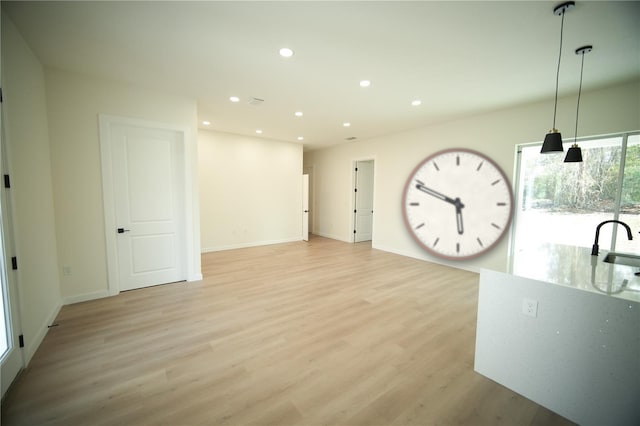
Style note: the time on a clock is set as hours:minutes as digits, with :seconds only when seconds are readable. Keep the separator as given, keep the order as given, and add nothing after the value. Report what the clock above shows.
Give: 5:49
